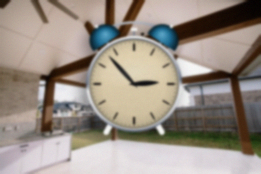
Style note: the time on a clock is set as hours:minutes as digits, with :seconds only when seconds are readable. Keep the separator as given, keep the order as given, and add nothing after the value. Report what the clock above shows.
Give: 2:53
